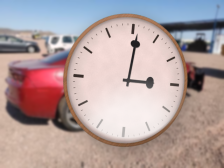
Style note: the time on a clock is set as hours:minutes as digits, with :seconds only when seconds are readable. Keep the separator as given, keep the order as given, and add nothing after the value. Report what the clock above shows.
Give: 3:01
